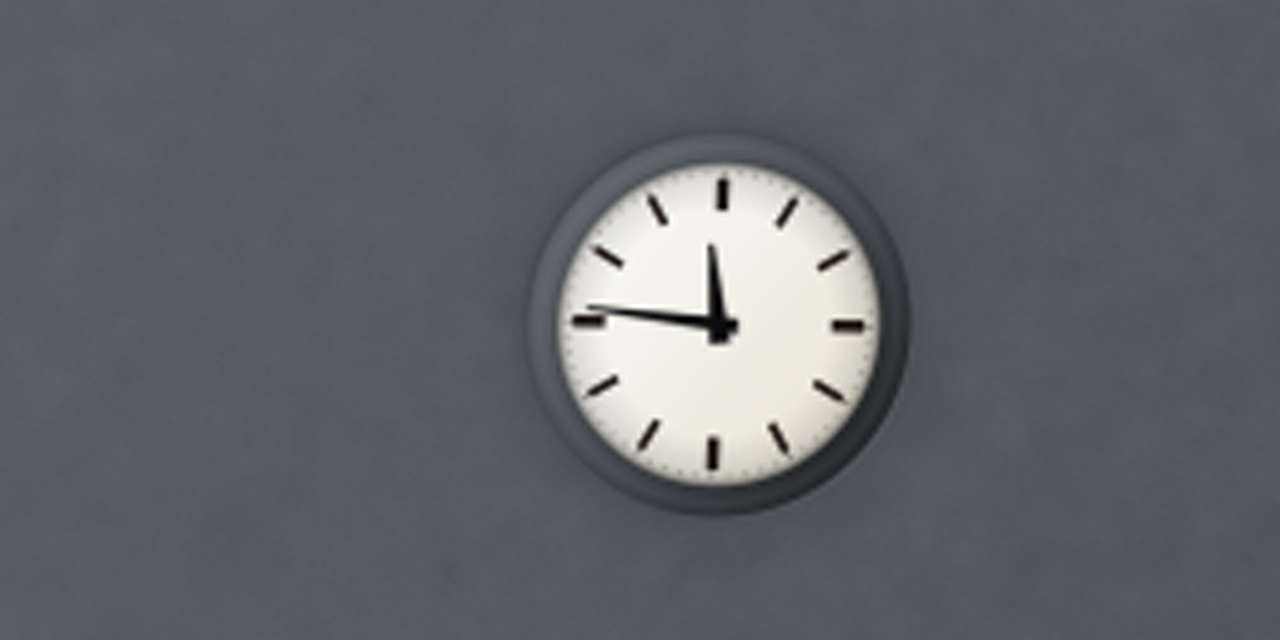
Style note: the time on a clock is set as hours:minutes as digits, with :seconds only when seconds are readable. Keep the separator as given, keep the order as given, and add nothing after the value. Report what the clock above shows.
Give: 11:46
